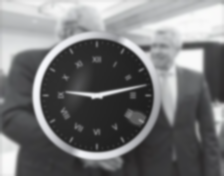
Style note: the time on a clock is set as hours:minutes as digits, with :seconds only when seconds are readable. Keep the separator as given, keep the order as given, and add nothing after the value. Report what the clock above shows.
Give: 9:13
